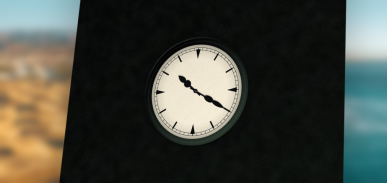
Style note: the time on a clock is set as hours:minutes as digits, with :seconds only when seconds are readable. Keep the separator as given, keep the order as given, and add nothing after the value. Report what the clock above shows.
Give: 10:20
